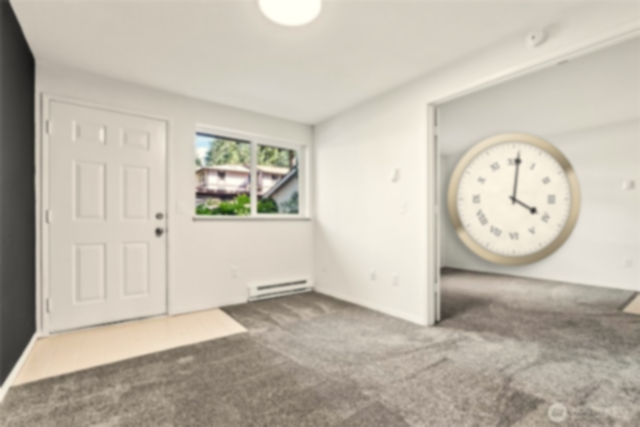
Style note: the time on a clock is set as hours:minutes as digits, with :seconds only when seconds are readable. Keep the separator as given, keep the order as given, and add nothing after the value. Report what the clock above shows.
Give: 4:01
